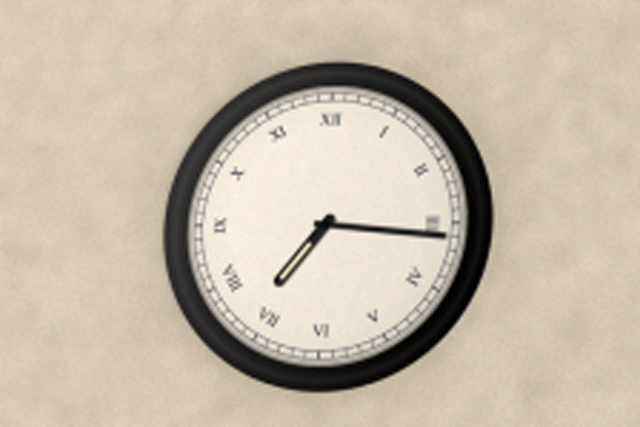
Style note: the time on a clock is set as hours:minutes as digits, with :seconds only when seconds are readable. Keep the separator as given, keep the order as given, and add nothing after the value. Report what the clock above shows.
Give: 7:16
